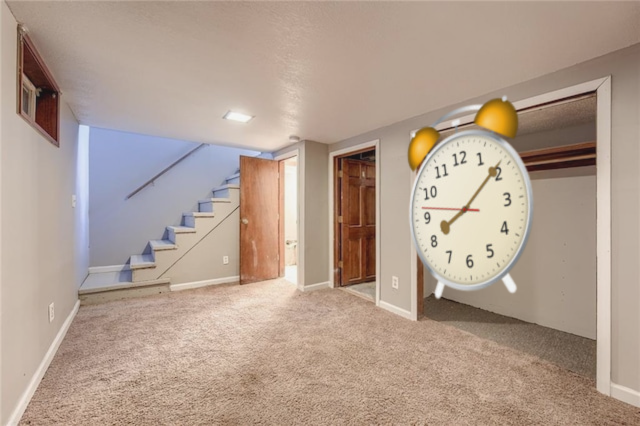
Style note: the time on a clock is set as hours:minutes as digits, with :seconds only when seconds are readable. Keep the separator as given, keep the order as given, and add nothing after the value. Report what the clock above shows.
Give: 8:08:47
